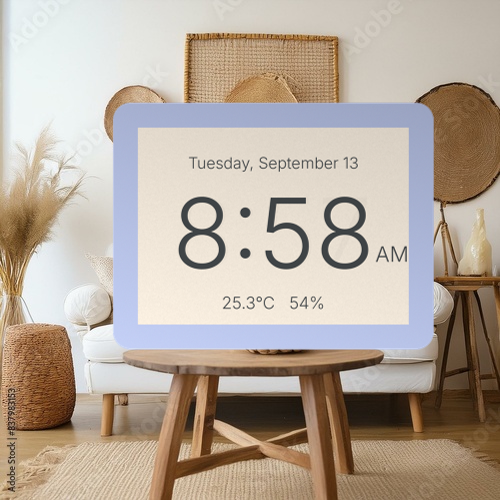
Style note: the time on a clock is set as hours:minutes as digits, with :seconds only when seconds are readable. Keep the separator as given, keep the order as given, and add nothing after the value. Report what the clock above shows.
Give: 8:58
